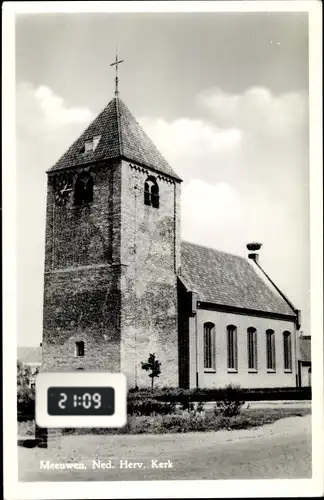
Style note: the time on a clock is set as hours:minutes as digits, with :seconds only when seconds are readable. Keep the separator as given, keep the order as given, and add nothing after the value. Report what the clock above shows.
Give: 21:09
